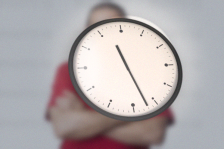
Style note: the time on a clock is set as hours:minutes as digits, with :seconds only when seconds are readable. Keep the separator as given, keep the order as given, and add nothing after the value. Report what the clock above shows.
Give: 11:27
